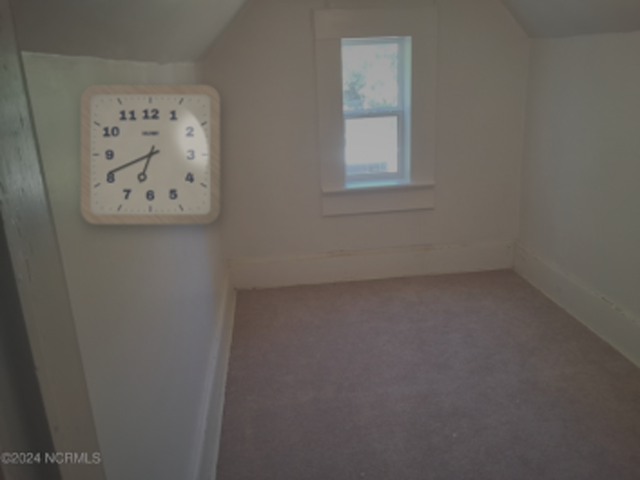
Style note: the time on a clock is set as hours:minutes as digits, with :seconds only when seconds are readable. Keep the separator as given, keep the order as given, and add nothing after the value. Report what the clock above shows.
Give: 6:41
